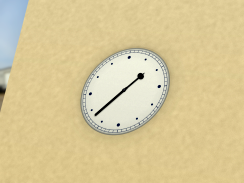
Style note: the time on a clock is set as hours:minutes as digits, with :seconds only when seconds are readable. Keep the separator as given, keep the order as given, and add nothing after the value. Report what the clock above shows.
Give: 1:38
